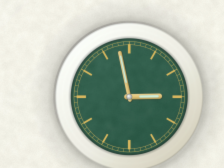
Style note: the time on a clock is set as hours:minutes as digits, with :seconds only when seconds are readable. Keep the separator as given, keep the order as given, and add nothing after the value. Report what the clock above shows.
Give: 2:58
